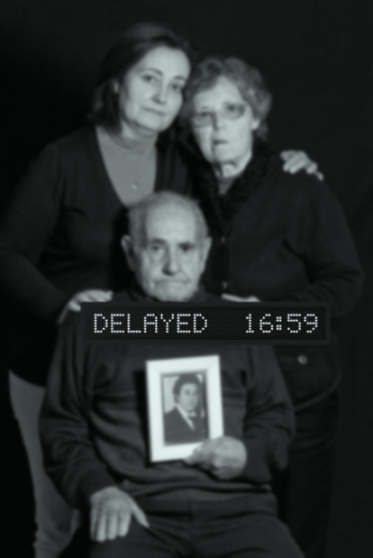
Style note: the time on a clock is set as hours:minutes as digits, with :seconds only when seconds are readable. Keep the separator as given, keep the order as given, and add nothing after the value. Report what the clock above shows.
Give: 16:59
